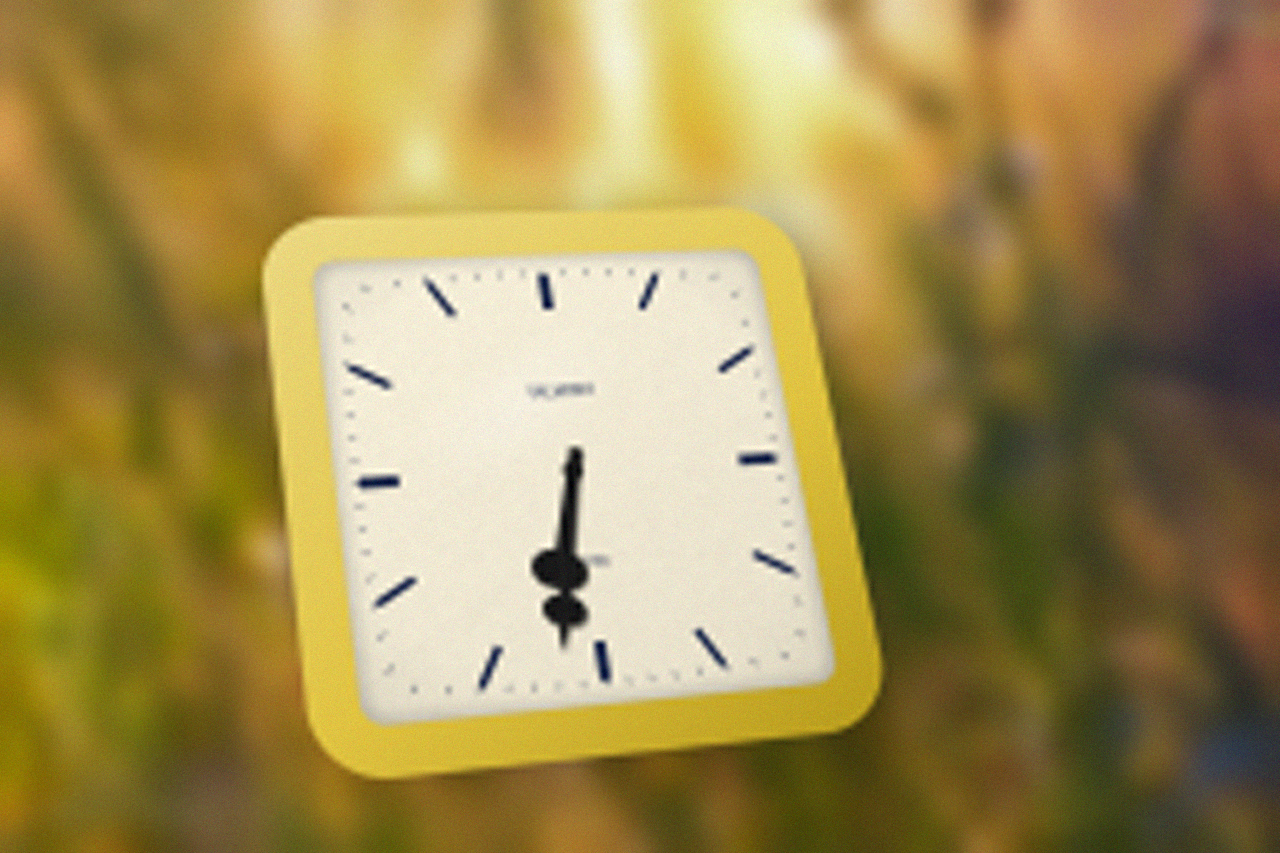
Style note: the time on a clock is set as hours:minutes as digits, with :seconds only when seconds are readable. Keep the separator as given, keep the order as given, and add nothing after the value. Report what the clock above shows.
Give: 6:32
